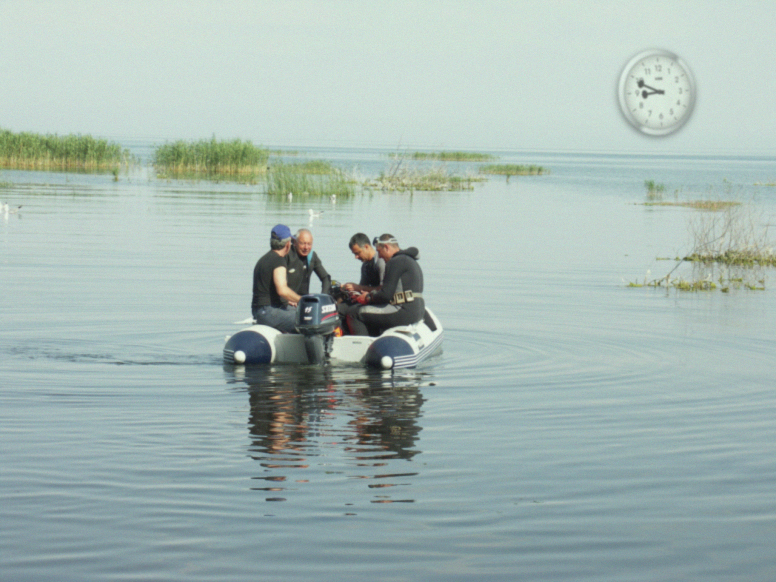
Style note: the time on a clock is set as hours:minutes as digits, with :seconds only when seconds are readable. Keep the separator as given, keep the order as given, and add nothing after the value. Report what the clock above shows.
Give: 8:49
